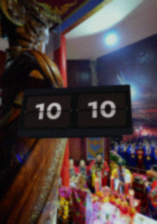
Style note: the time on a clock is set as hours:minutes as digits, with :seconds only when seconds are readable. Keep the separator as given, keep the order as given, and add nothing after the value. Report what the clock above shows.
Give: 10:10
